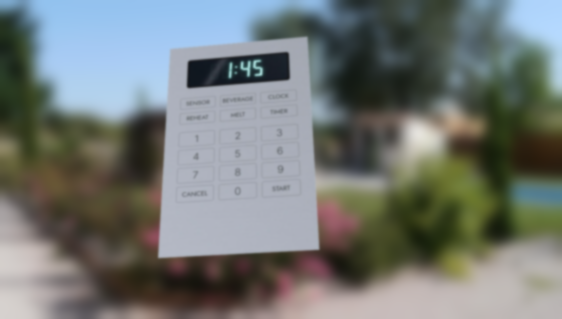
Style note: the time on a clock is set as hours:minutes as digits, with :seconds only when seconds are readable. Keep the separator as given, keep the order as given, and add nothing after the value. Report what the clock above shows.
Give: 1:45
